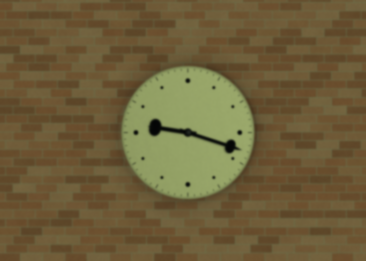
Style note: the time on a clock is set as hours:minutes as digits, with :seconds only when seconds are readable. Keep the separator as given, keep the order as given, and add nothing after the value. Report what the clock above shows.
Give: 9:18
